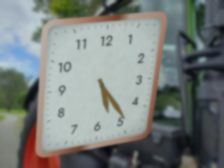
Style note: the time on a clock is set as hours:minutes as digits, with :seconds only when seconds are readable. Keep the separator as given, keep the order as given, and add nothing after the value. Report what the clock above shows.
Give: 5:24
